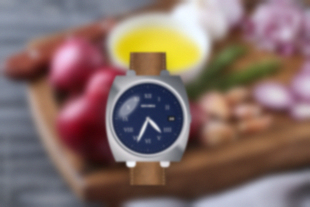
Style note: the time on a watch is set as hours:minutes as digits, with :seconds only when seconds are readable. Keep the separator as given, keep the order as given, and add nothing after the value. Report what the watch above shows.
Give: 4:34
